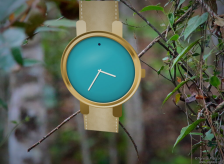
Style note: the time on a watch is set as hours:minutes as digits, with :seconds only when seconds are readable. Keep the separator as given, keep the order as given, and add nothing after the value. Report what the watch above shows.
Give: 3:35
